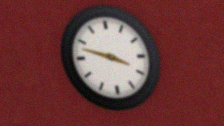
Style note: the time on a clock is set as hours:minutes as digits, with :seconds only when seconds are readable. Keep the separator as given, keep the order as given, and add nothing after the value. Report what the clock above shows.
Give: 3:48
